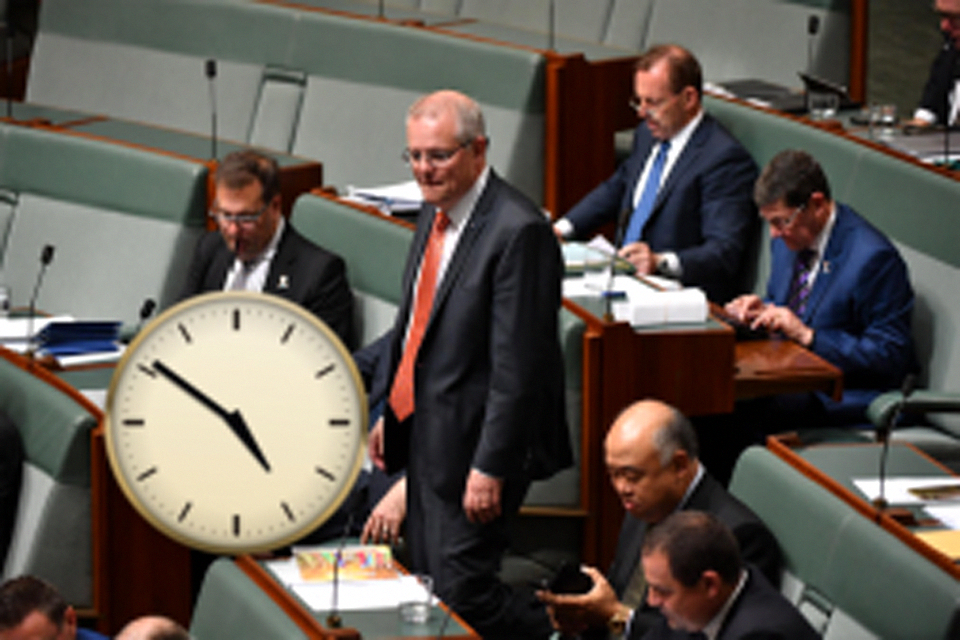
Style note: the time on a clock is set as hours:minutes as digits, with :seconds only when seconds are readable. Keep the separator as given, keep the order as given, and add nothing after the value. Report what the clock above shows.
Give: 4:51
